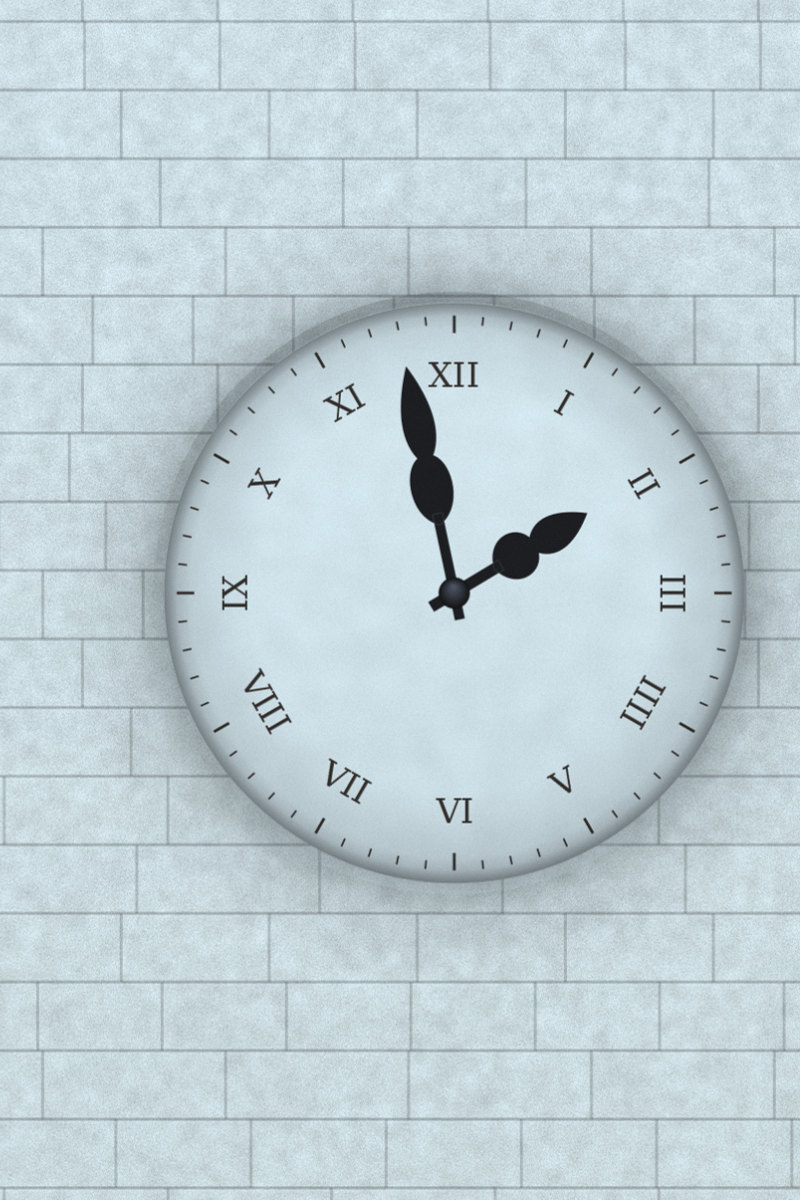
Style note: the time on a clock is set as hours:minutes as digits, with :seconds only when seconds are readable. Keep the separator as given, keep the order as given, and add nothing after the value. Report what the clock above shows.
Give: 1:58
